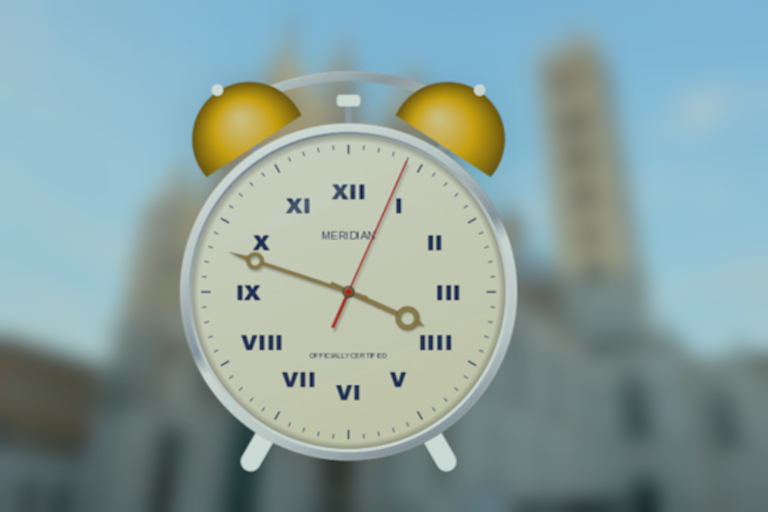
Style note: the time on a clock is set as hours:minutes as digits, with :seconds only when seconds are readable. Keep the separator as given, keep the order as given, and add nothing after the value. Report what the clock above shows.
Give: 3:48:04
